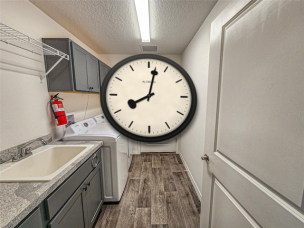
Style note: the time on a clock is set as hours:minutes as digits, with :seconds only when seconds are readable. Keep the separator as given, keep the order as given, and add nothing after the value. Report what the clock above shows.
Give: 8:02
